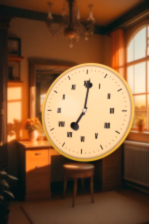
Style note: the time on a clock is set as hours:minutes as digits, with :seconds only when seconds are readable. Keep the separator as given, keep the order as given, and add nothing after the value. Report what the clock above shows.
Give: 7:01
